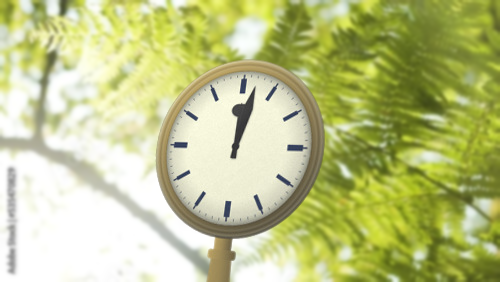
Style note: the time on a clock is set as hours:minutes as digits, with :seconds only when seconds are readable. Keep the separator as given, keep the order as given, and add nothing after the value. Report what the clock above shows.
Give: 12:02
